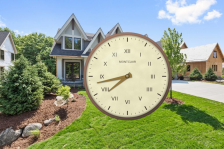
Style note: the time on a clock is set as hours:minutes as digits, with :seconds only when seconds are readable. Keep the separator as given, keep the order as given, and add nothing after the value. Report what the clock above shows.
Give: 7:43
